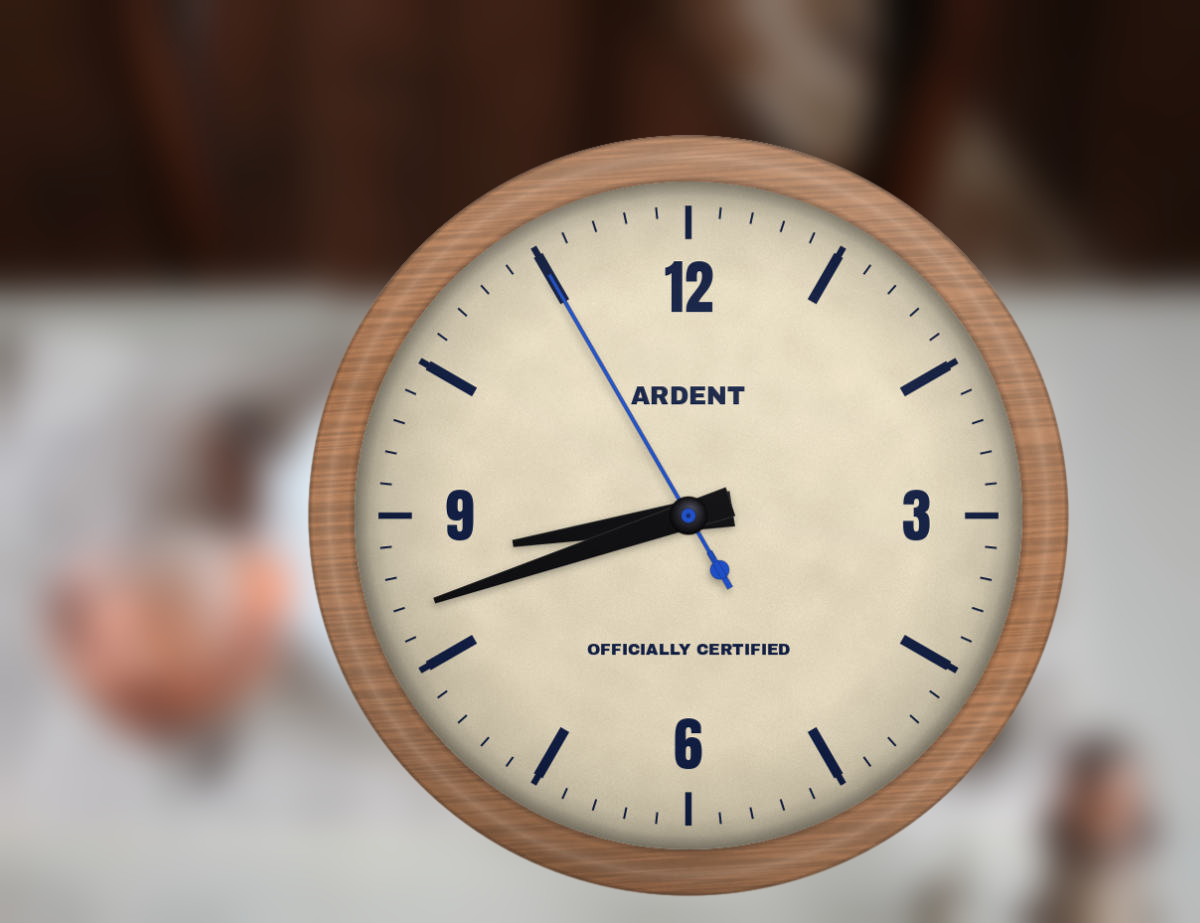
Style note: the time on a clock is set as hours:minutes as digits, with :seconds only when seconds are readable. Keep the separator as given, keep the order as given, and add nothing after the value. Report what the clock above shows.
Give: 8:41:55
